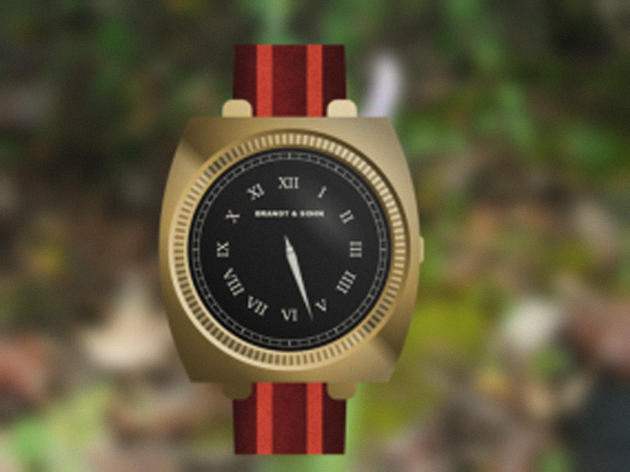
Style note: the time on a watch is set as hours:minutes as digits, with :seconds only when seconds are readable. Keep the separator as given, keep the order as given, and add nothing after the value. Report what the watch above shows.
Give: 5:27
